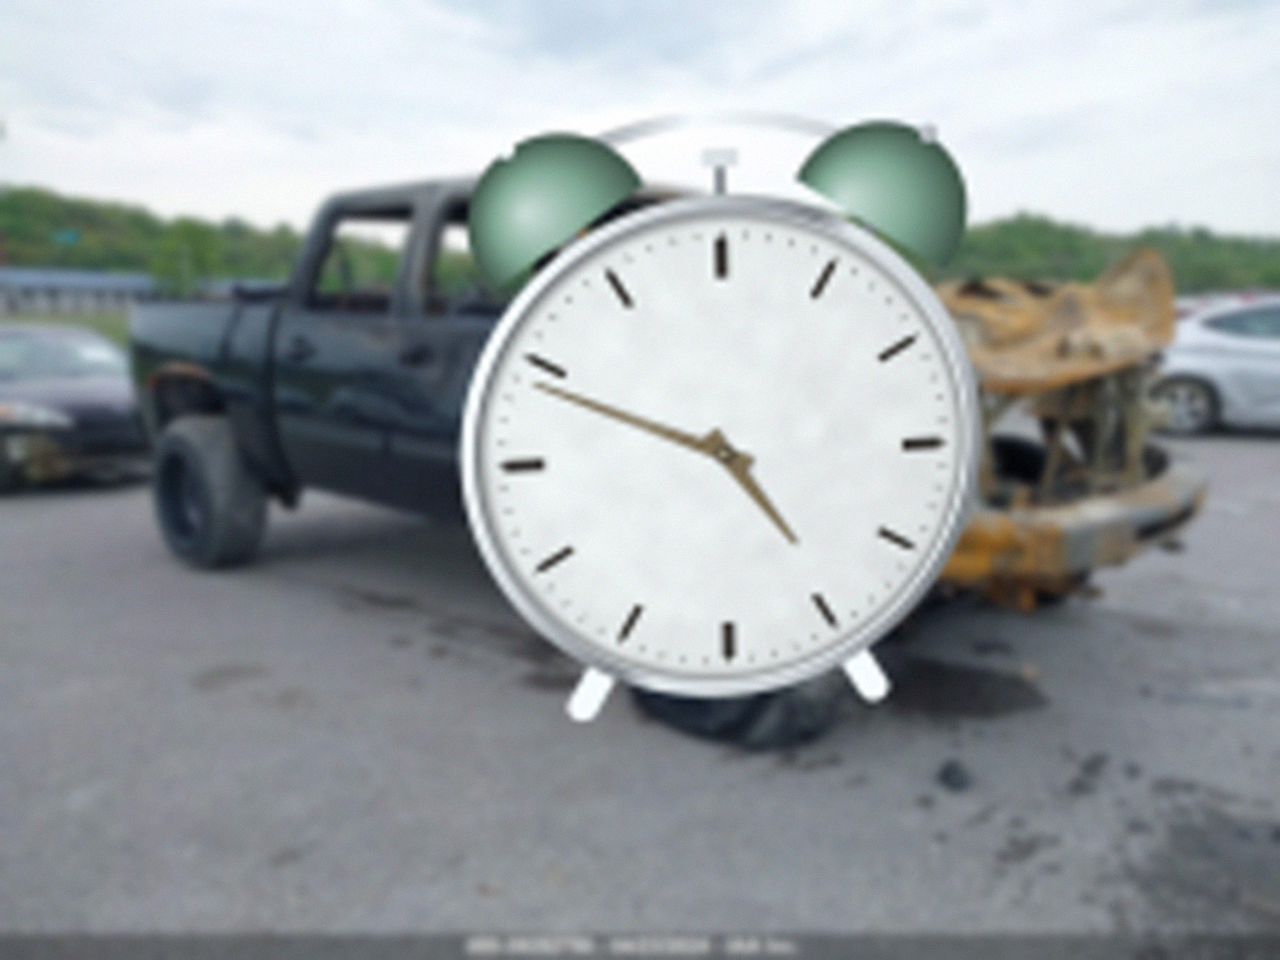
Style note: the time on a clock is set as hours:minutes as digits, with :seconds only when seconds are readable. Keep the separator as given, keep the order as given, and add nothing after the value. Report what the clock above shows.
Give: 4:49
